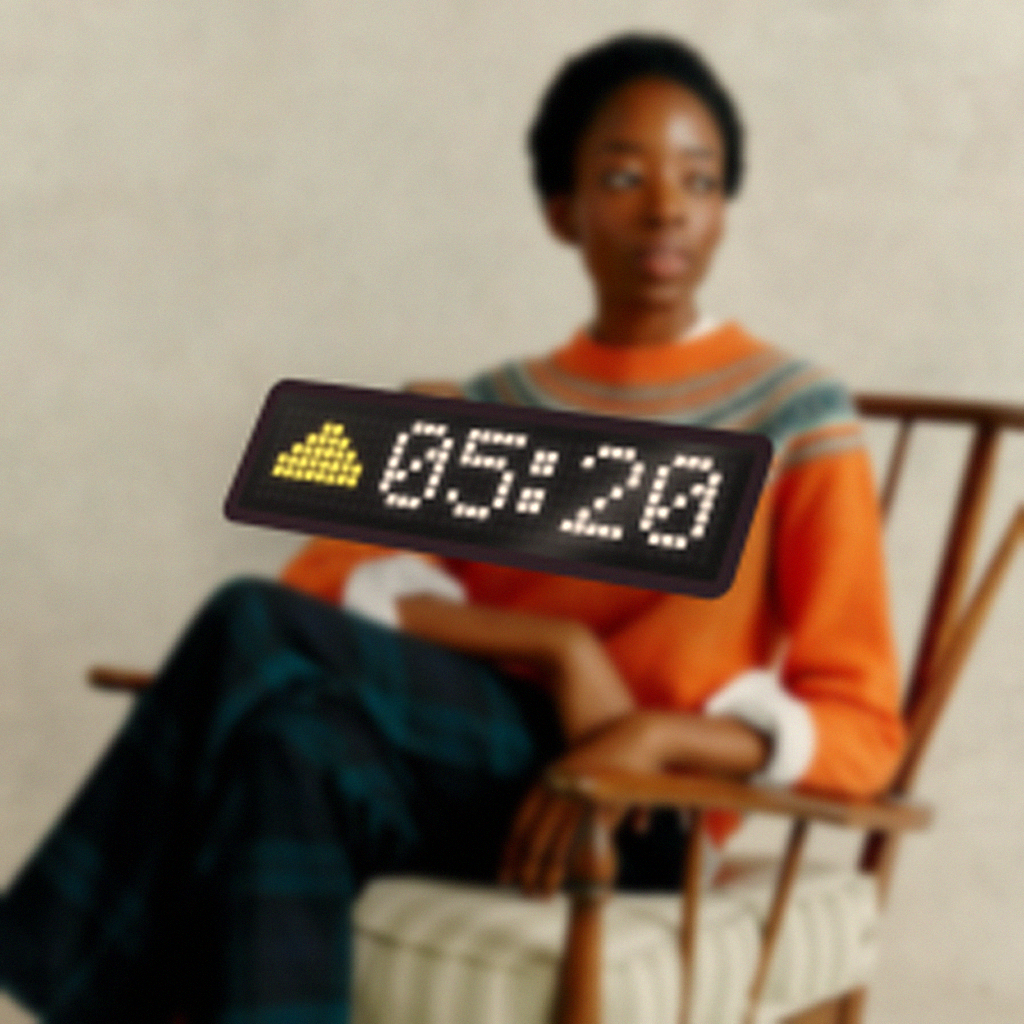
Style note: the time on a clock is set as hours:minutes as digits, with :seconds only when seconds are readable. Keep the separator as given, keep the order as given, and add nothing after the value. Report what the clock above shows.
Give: 5:20
